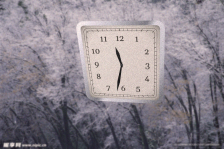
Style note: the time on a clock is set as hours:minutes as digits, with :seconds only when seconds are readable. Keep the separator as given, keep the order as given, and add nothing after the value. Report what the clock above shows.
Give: 11:32
